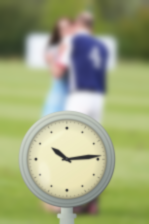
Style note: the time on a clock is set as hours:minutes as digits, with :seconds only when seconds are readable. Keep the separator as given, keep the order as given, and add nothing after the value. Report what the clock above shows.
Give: 10:14
